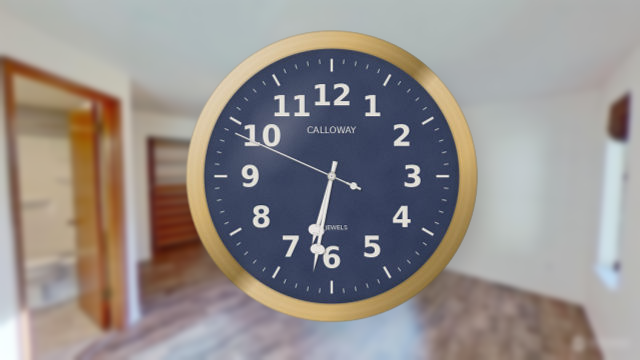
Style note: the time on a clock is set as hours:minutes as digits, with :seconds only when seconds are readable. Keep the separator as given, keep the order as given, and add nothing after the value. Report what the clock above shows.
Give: 6:31:49
